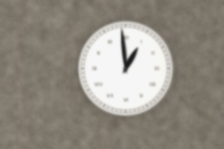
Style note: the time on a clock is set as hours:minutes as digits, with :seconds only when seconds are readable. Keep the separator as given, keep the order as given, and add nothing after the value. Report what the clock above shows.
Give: 12:59
